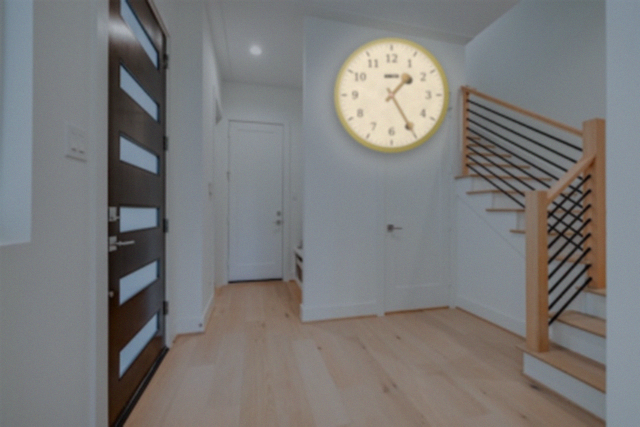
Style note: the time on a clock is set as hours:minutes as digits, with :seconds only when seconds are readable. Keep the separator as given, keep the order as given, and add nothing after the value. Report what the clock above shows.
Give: 1:25
